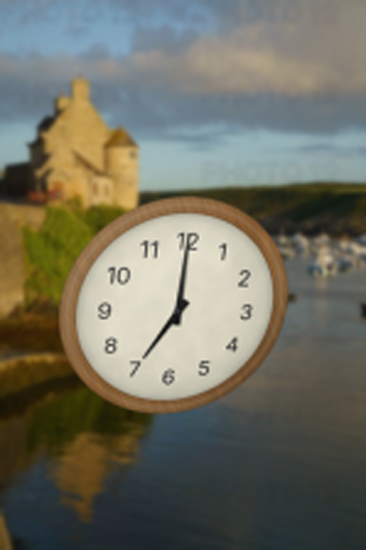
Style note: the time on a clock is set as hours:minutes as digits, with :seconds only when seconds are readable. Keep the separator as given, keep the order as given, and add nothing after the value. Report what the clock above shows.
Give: 7:00
